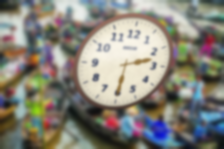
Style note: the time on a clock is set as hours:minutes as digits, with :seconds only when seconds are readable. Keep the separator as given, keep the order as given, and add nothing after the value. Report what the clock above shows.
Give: 2:30
